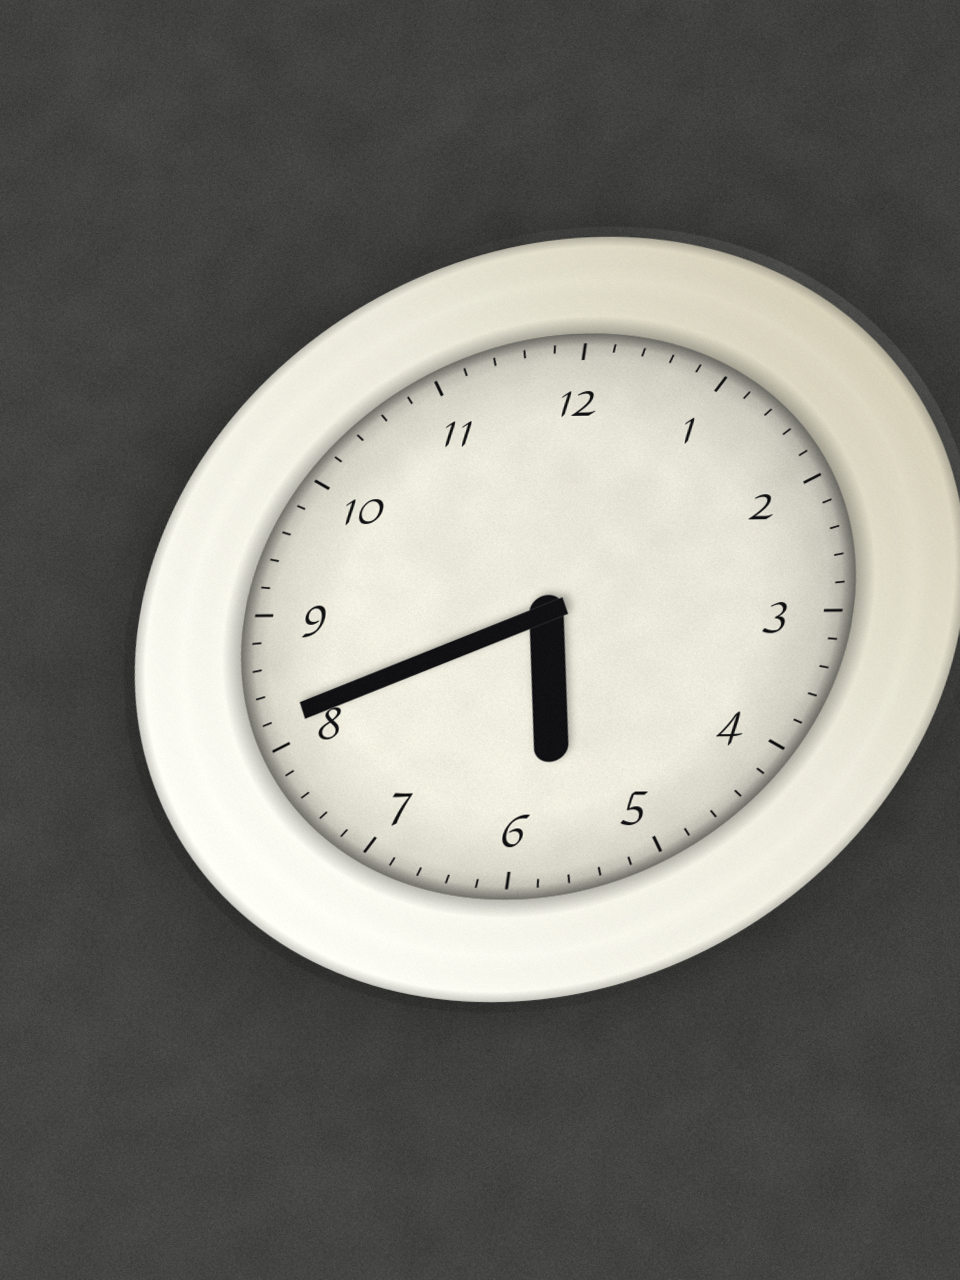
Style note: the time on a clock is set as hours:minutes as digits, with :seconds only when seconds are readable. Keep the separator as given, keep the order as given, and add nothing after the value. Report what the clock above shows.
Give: 5:41
